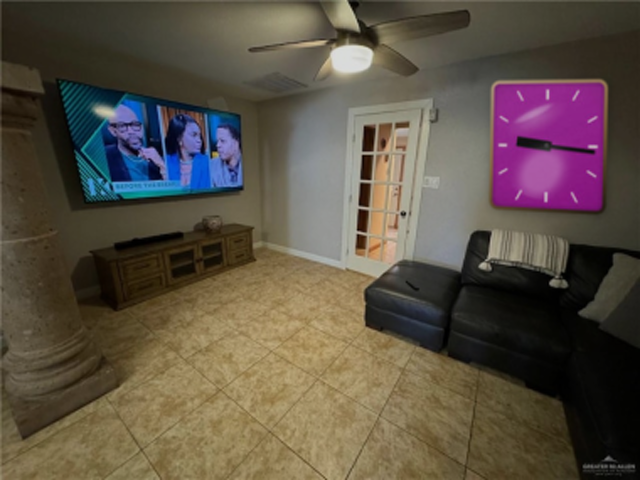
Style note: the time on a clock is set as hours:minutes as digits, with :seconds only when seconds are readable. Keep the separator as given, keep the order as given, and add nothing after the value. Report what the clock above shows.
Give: 9:16
